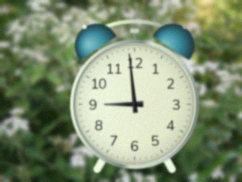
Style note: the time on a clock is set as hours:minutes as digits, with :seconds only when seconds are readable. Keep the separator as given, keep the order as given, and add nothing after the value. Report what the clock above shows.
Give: 8:59
